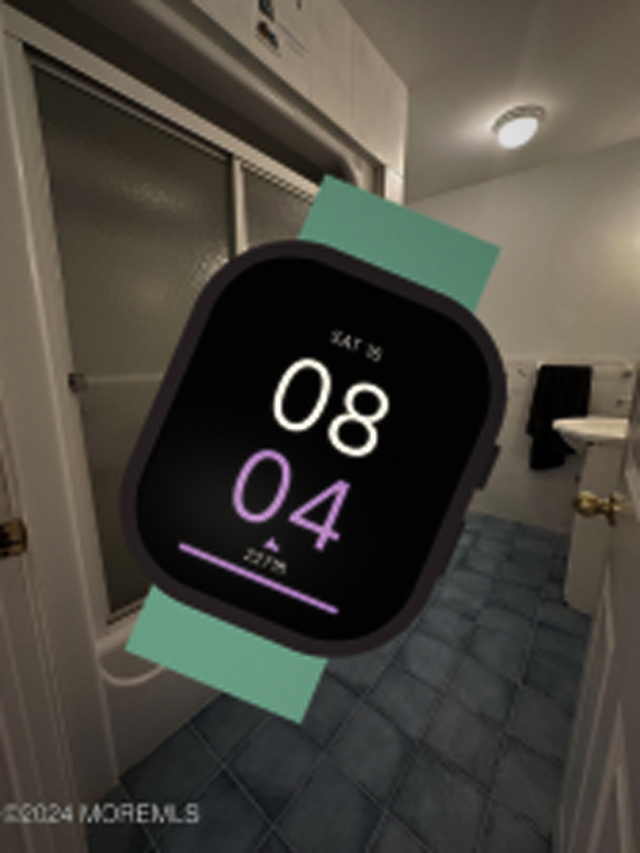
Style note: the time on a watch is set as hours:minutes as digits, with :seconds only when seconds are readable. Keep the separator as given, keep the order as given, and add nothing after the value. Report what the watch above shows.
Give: 8:04
